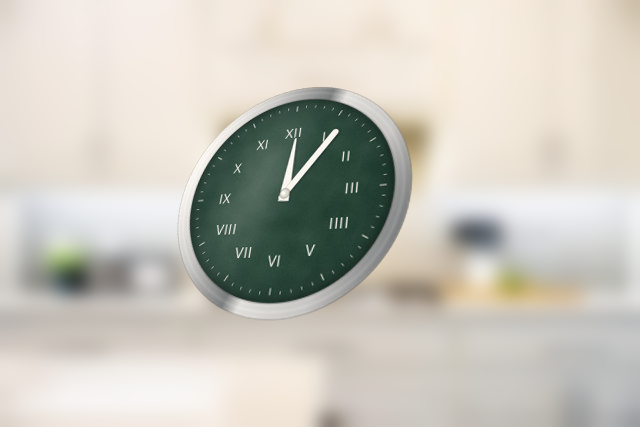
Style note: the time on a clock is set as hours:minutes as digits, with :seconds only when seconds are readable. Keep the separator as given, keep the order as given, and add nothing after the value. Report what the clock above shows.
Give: 12:06
